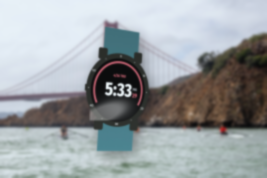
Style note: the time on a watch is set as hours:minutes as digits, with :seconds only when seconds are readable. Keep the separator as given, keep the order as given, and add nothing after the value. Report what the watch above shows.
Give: 5:33
